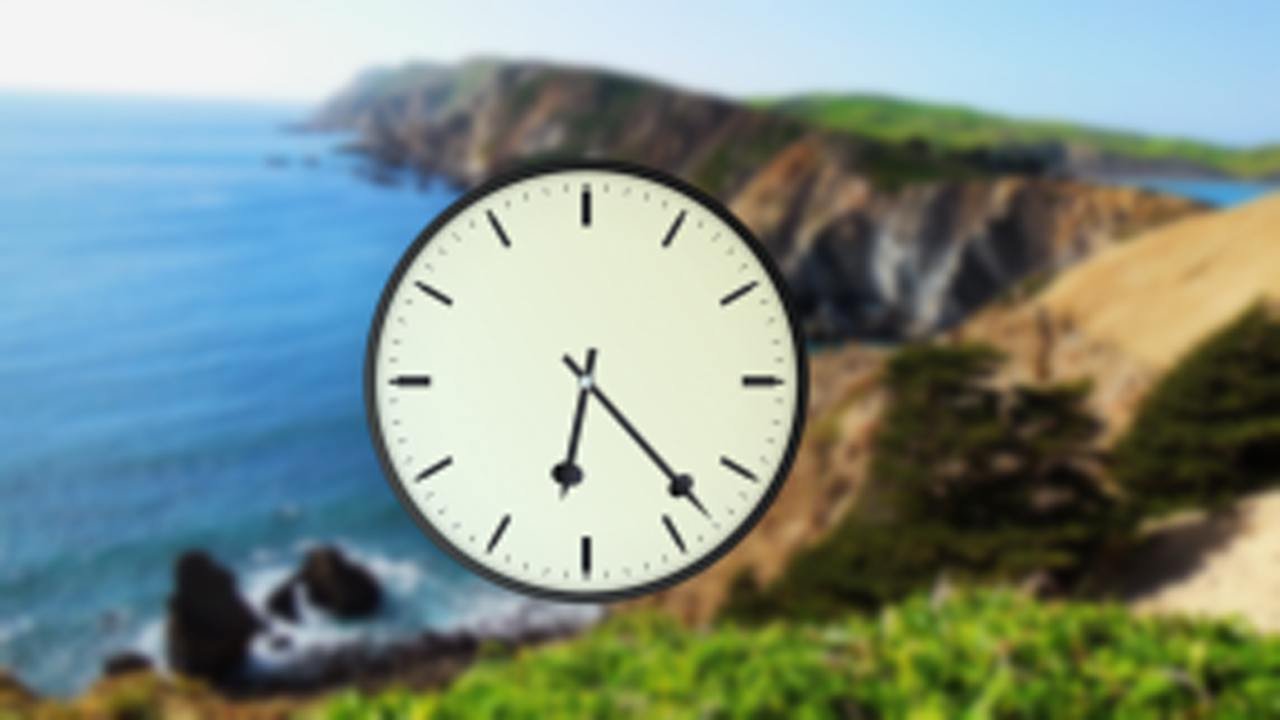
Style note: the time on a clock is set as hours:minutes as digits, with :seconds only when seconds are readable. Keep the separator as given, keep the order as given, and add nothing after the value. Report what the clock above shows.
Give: 6:23
